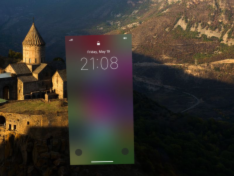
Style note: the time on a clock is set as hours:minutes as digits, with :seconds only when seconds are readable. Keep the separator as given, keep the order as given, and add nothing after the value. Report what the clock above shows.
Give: 21:08
